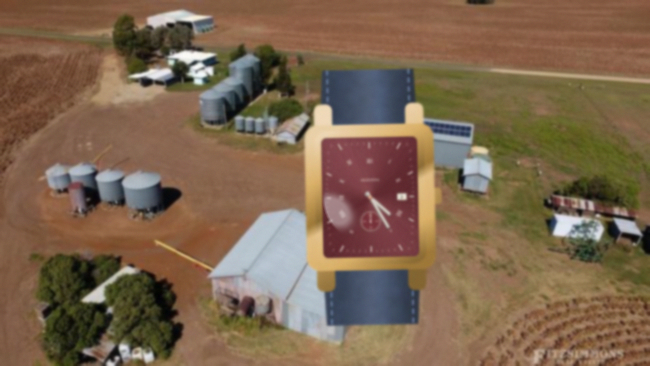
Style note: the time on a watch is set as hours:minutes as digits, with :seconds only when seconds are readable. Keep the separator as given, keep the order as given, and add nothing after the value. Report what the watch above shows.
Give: 4:25
